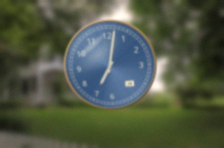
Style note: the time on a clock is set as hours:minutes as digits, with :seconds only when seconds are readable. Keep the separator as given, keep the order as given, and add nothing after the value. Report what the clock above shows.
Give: 7:02
